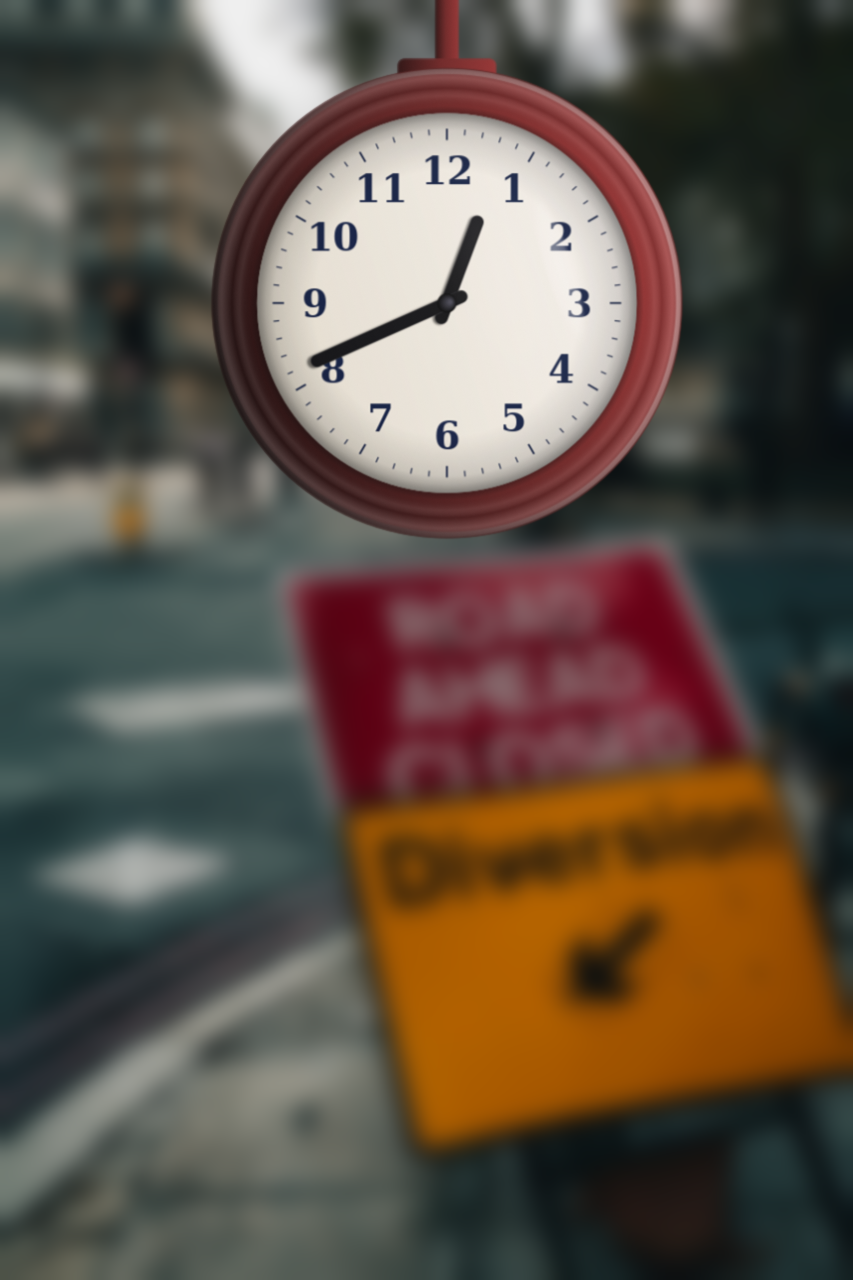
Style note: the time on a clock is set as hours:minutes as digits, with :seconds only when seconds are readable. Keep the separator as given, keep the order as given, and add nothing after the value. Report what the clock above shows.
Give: 12:41
